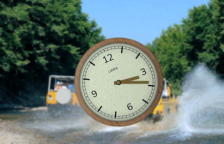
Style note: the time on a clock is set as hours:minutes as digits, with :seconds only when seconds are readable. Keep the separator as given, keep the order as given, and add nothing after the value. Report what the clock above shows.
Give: 3:19
